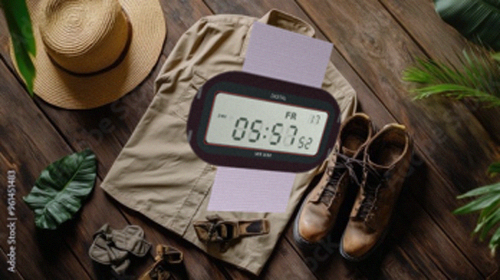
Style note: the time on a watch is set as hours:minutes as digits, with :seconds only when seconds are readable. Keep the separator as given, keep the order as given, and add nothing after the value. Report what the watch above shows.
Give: 5:57:52
